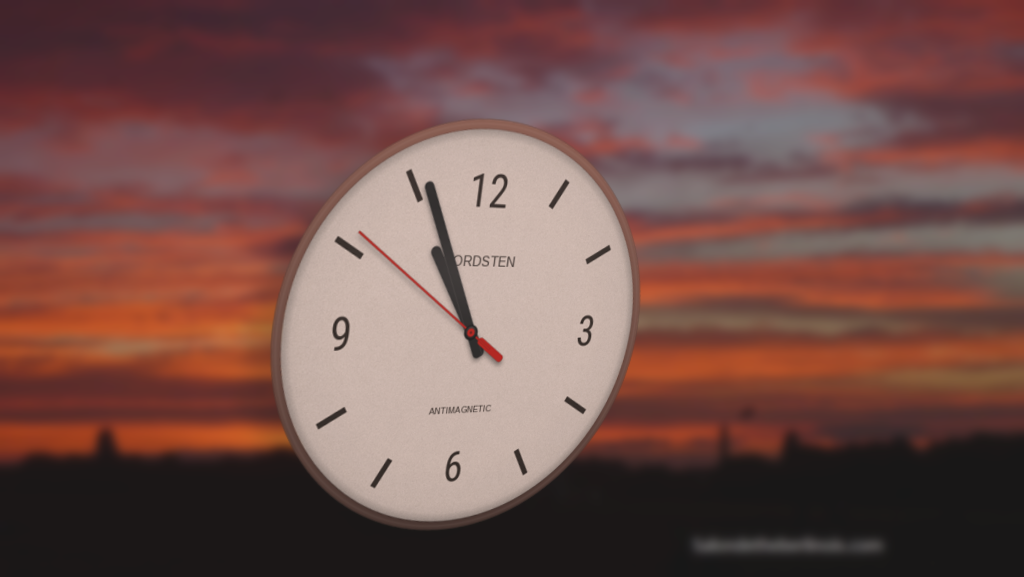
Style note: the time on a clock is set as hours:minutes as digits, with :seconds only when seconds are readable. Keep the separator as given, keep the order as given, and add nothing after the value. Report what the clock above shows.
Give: 10:55:51
